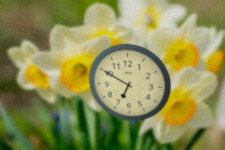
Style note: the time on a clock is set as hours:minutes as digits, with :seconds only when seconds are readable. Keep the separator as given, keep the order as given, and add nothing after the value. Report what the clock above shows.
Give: 6:50
